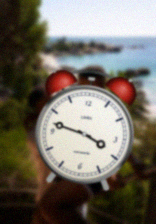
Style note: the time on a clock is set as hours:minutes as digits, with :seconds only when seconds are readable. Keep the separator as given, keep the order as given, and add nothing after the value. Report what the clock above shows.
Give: 3:47
